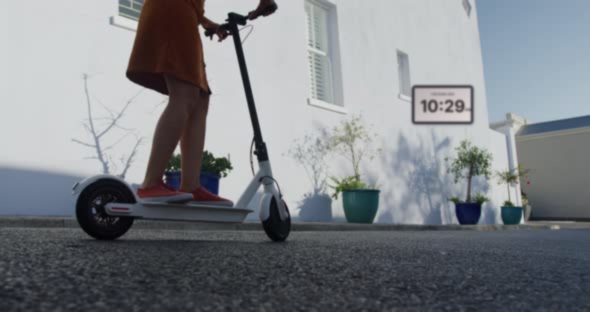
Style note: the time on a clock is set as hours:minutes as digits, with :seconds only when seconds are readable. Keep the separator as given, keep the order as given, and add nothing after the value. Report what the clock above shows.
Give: 10:29
